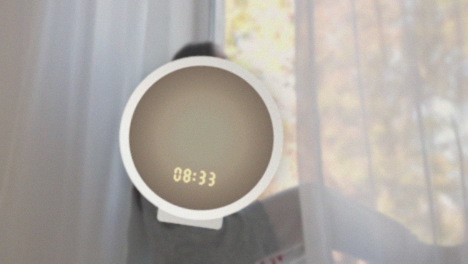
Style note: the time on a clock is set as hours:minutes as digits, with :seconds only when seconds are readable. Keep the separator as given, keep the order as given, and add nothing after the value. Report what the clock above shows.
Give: 8:33
